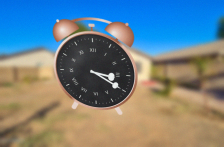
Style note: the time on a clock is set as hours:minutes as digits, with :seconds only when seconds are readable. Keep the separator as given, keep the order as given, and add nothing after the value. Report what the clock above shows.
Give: 3:20
